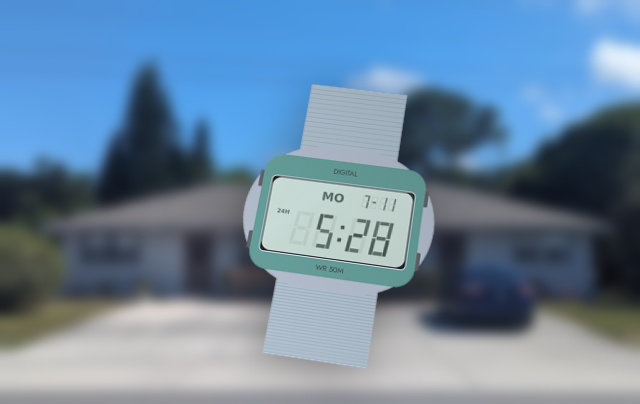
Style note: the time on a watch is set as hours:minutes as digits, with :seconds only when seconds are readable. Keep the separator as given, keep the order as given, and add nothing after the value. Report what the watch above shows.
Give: 5:28
